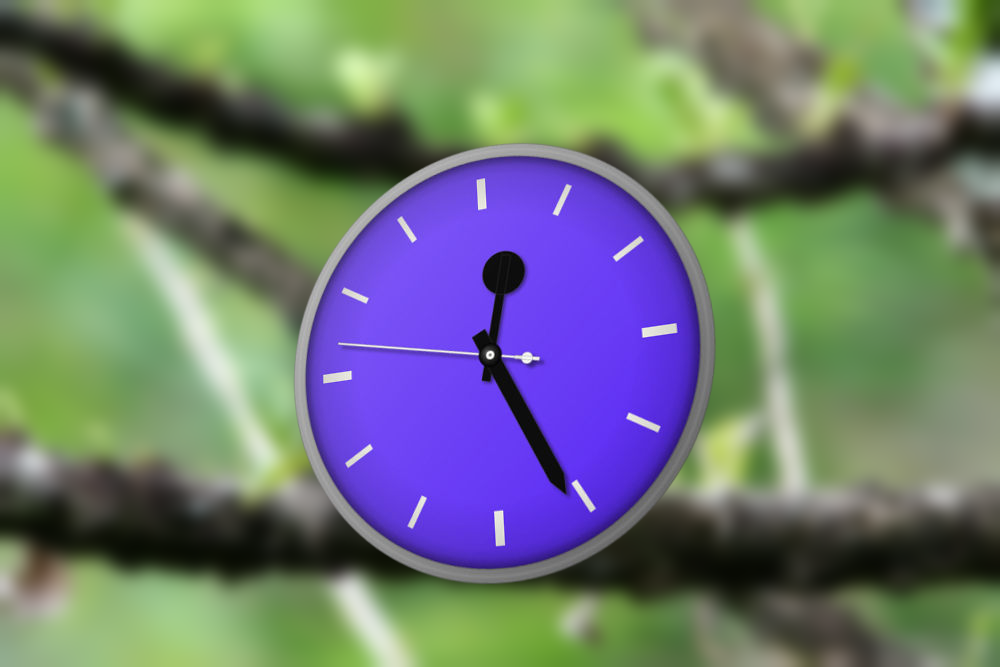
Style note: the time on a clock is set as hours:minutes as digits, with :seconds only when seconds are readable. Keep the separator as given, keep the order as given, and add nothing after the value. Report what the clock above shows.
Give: 12:25:47
